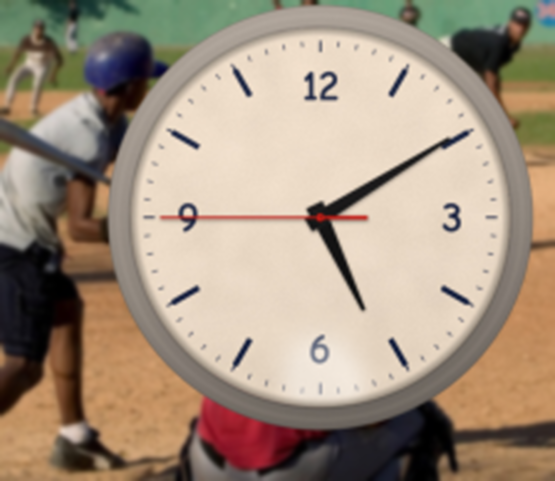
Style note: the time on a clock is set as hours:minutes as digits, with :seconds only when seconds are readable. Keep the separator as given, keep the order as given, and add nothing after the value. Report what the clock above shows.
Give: 5:09:45
